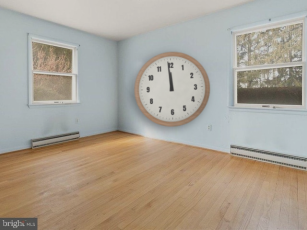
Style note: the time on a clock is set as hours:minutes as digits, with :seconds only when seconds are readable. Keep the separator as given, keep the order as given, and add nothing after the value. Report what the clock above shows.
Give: 11:59
